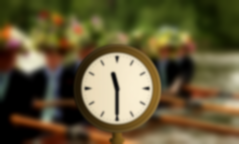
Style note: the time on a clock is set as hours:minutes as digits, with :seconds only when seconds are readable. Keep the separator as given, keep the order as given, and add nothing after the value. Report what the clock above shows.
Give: 11:30
